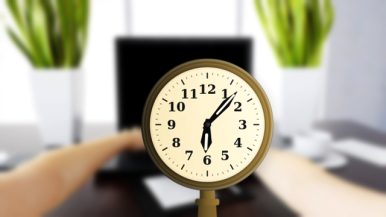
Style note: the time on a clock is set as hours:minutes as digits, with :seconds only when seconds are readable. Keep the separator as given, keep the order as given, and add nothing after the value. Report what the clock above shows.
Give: 6:07
